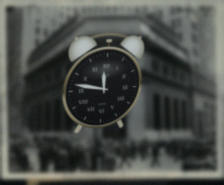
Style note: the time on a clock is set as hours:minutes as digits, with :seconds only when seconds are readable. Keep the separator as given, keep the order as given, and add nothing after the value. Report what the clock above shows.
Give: 11:47
